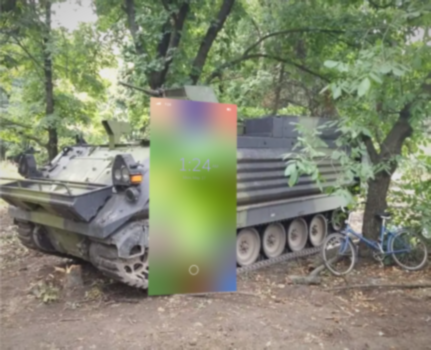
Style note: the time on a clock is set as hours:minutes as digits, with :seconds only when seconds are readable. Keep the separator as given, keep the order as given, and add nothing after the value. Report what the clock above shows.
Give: 1:24
